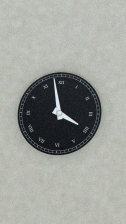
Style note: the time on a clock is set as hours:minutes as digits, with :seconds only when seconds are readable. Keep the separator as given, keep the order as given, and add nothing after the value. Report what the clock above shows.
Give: 3:58
